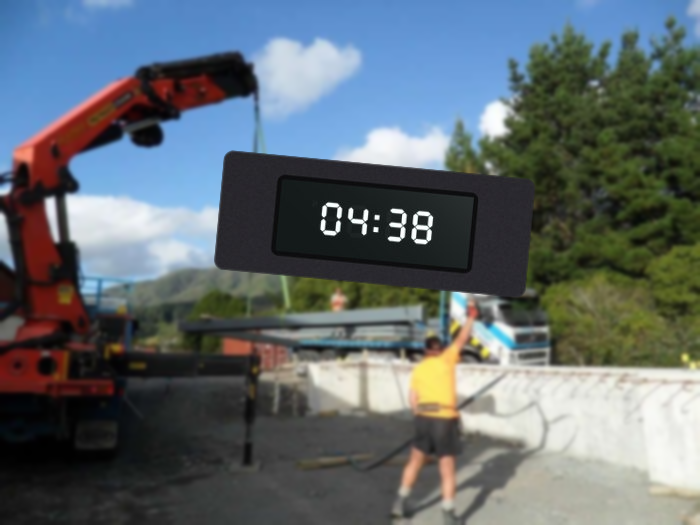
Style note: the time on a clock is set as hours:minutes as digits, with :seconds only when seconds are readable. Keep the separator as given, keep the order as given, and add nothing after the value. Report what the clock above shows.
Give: 4:38
